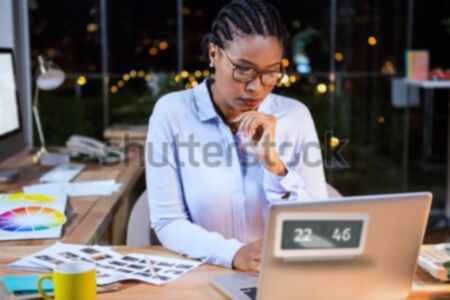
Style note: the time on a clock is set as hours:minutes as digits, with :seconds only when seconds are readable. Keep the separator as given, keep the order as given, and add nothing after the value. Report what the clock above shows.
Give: 22:46
